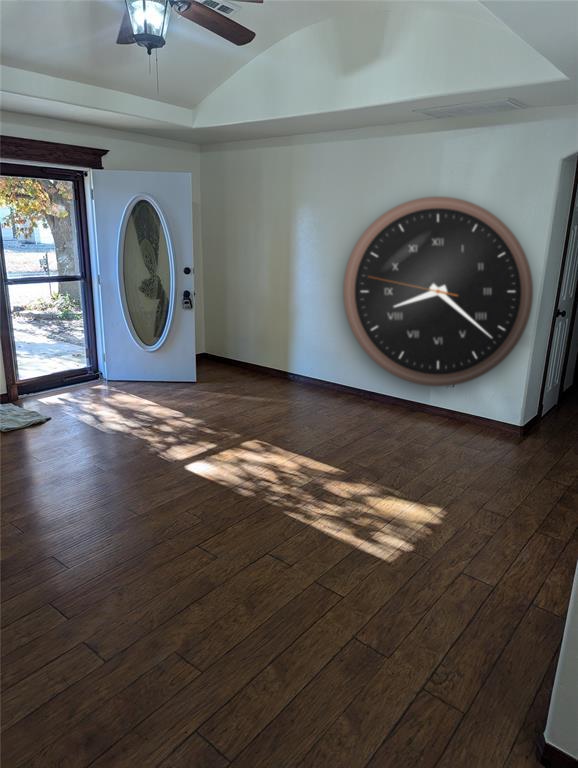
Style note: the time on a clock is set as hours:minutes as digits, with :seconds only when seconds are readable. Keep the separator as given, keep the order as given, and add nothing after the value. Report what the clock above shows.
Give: 8:21:47
